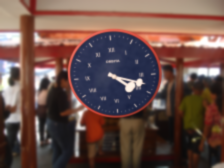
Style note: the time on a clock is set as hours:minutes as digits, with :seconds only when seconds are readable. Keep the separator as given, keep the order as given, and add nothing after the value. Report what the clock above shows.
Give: 4:18
